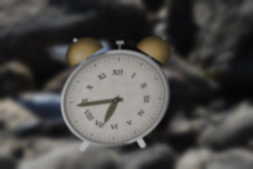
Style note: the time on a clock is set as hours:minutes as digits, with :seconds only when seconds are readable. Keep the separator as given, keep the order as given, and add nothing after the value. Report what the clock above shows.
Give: 6:44
